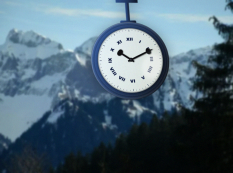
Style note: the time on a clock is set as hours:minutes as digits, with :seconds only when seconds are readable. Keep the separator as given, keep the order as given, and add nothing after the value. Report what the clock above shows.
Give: 10:11
